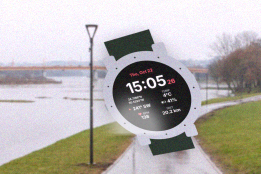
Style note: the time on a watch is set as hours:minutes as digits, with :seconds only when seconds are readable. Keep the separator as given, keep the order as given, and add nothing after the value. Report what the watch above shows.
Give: 15:05
